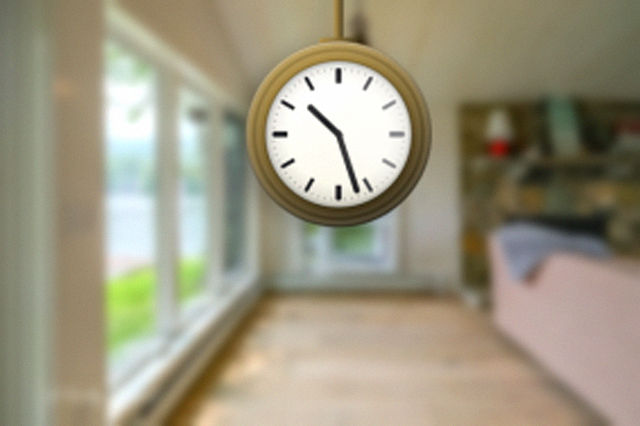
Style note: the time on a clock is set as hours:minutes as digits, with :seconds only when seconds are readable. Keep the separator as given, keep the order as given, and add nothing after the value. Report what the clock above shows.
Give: 10:27
